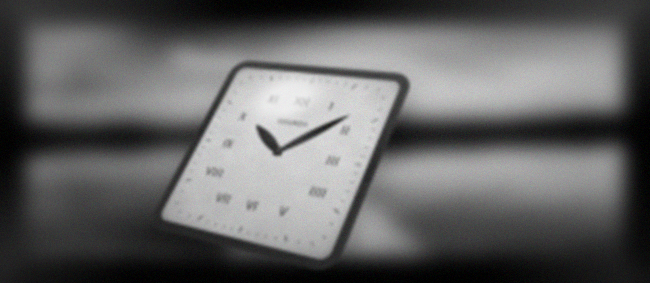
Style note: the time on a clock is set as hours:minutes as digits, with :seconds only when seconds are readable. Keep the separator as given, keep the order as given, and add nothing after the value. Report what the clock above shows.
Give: 10:08
